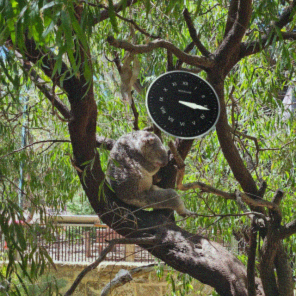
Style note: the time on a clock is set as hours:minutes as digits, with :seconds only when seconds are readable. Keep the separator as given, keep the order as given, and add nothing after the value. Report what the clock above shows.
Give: 3:16
